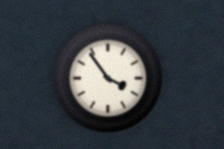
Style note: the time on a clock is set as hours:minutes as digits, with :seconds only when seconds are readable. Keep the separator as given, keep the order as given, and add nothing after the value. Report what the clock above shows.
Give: 3:54
